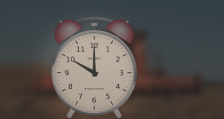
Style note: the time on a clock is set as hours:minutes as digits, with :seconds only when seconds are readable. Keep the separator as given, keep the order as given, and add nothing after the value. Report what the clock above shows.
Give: 10:00
